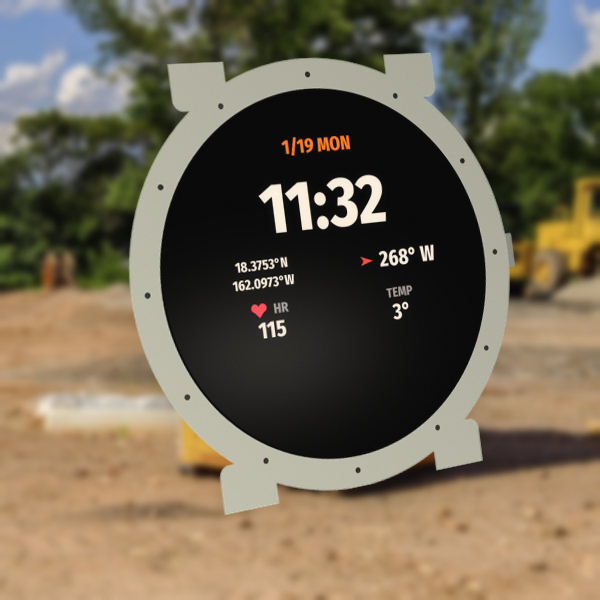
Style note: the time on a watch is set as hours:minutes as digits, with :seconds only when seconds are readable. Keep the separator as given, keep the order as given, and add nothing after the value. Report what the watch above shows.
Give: 11:32
